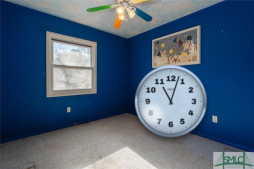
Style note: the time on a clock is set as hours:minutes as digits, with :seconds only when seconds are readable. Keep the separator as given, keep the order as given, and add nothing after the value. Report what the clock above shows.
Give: 11:03
